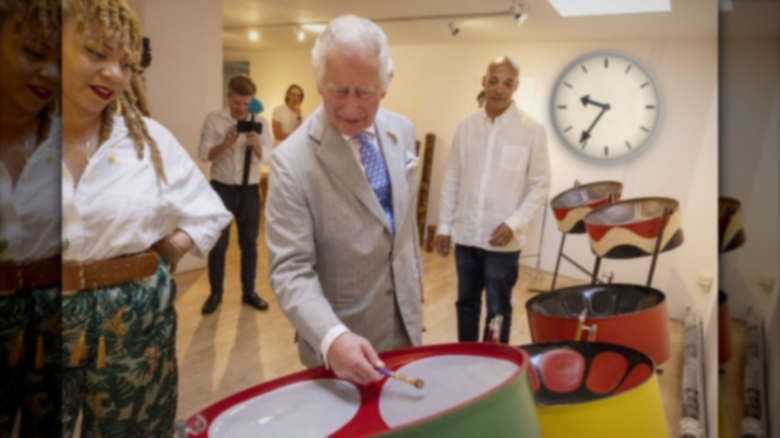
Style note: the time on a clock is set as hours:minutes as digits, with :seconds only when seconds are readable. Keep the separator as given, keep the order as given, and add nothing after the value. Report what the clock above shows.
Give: 9:36
